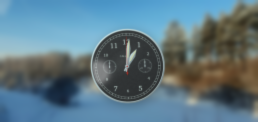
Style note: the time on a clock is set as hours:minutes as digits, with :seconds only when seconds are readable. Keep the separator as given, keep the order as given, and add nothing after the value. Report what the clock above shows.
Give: 1:01
